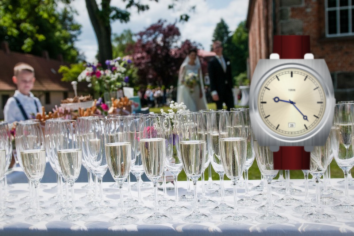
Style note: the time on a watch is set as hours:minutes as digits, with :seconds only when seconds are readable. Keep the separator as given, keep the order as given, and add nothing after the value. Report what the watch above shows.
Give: 9:23
